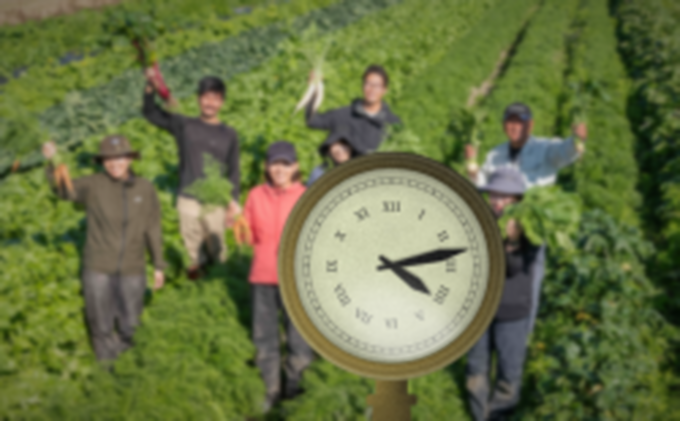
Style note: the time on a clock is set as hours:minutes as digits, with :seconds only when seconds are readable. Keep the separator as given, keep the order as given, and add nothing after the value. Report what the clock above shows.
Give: 4:13
